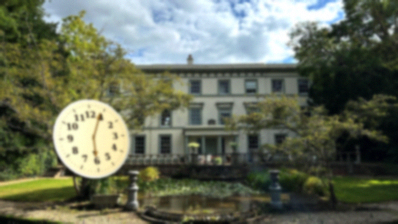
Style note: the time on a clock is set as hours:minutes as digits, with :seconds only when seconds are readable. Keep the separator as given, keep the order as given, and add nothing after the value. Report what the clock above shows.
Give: 6:04
